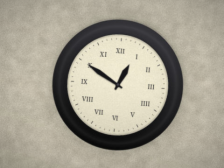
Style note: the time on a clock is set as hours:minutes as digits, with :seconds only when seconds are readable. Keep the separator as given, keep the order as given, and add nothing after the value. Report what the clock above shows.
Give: 12:50
